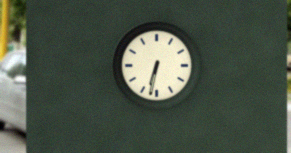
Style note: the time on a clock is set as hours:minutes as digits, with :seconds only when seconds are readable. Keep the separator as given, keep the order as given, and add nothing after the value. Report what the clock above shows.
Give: 6:32
